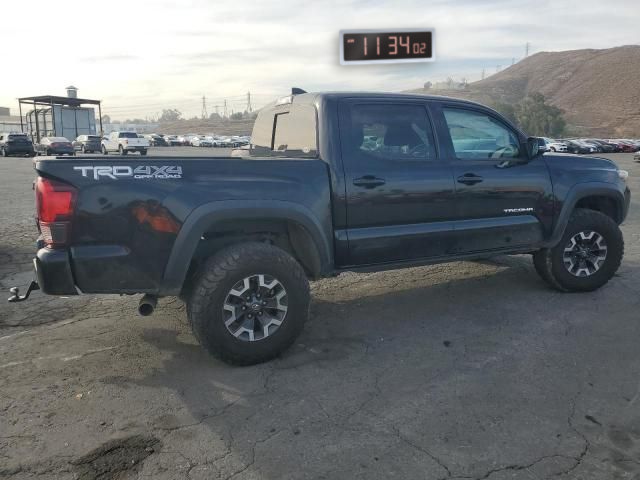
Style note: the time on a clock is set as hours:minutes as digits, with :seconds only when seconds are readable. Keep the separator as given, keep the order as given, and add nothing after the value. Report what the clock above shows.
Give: 11:34:02
